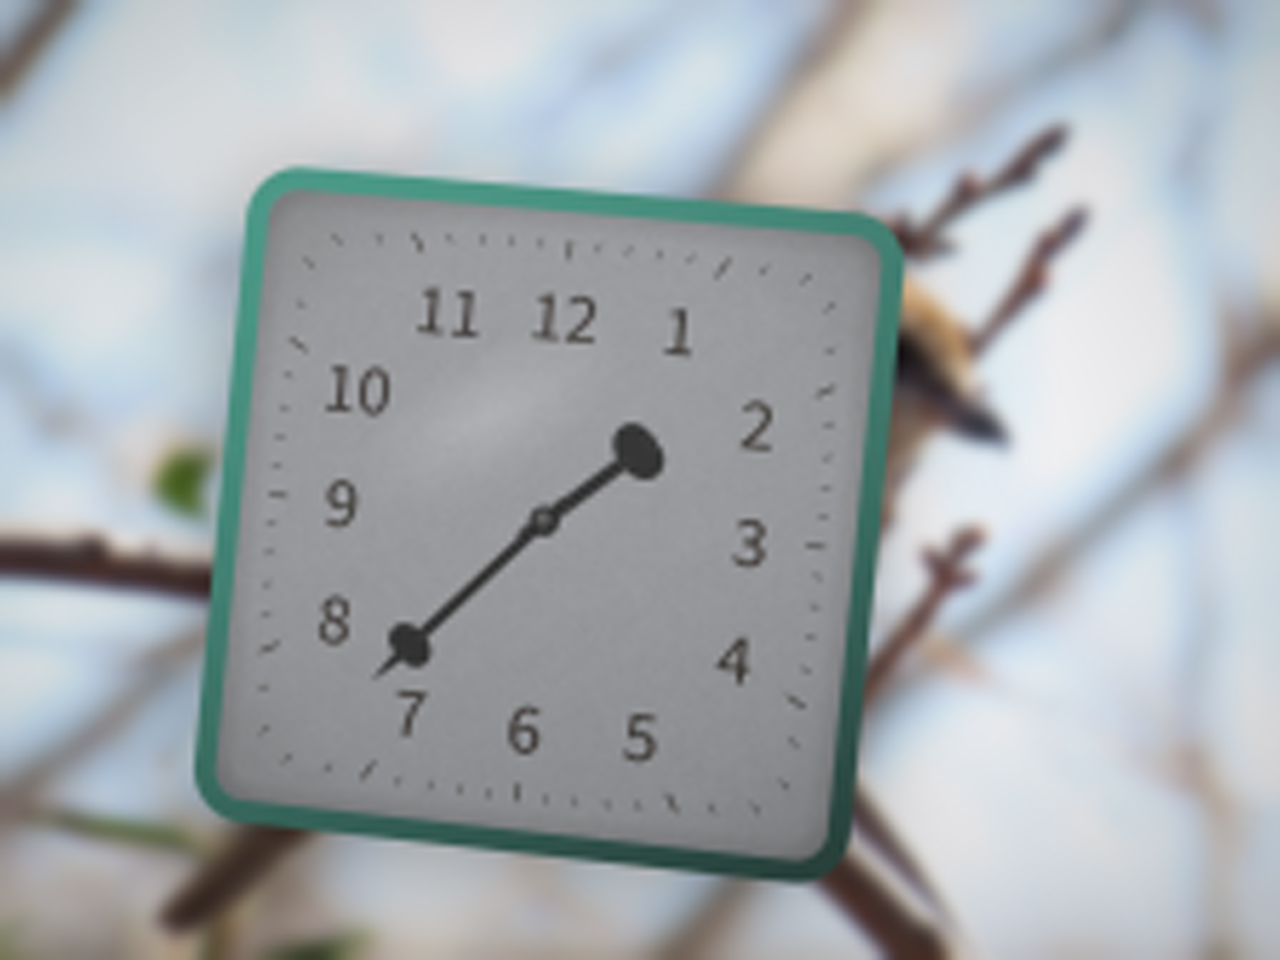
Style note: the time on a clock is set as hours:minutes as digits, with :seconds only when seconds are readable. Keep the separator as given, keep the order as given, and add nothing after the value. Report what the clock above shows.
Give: 1:37
